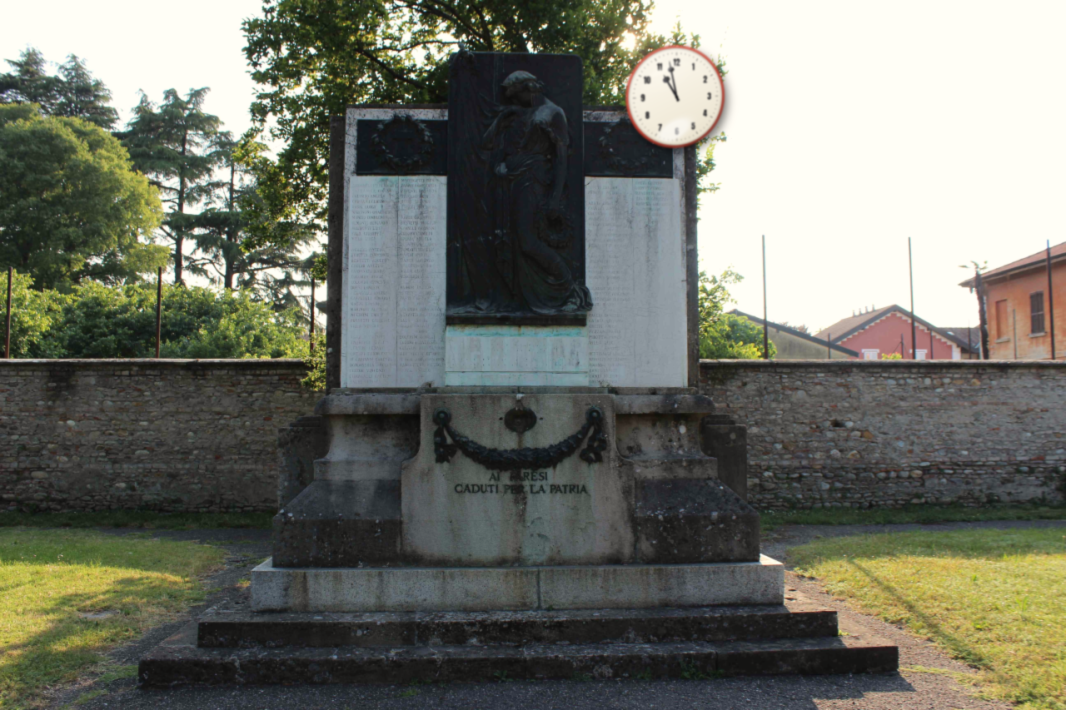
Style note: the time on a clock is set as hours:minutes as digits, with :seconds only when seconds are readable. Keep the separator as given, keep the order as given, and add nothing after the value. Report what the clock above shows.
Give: 10:58
